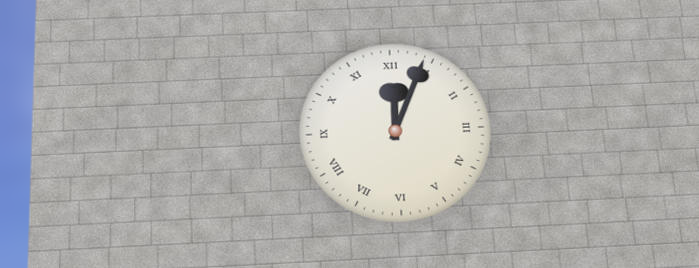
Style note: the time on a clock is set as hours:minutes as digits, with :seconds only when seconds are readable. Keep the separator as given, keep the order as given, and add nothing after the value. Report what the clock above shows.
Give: 12:04
